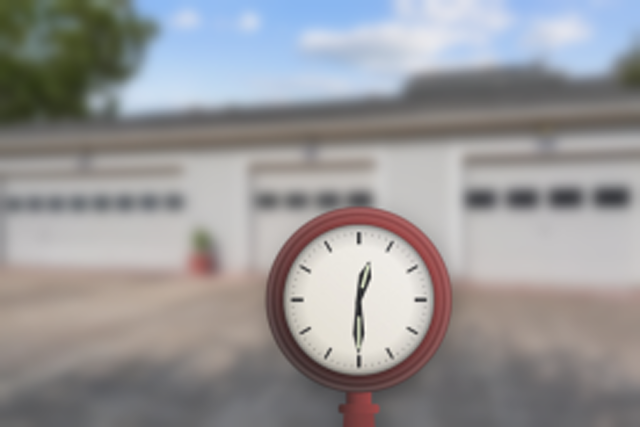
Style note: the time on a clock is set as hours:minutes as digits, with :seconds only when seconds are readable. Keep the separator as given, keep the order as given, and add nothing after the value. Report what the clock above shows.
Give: 12:30
